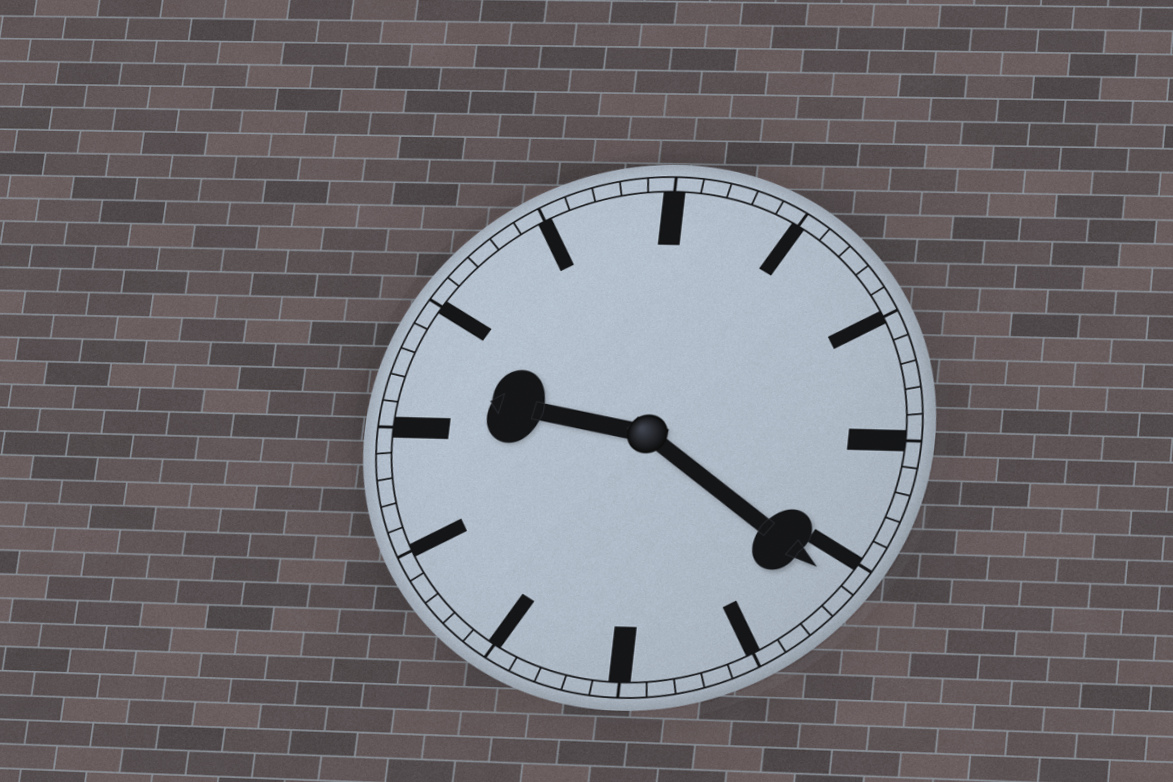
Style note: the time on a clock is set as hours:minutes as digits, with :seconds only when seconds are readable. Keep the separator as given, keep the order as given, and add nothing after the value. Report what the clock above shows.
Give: 9:21
